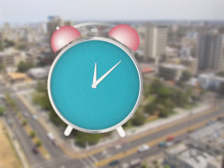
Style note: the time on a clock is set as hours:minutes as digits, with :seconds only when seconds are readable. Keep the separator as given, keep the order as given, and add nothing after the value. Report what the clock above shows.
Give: 12:08
